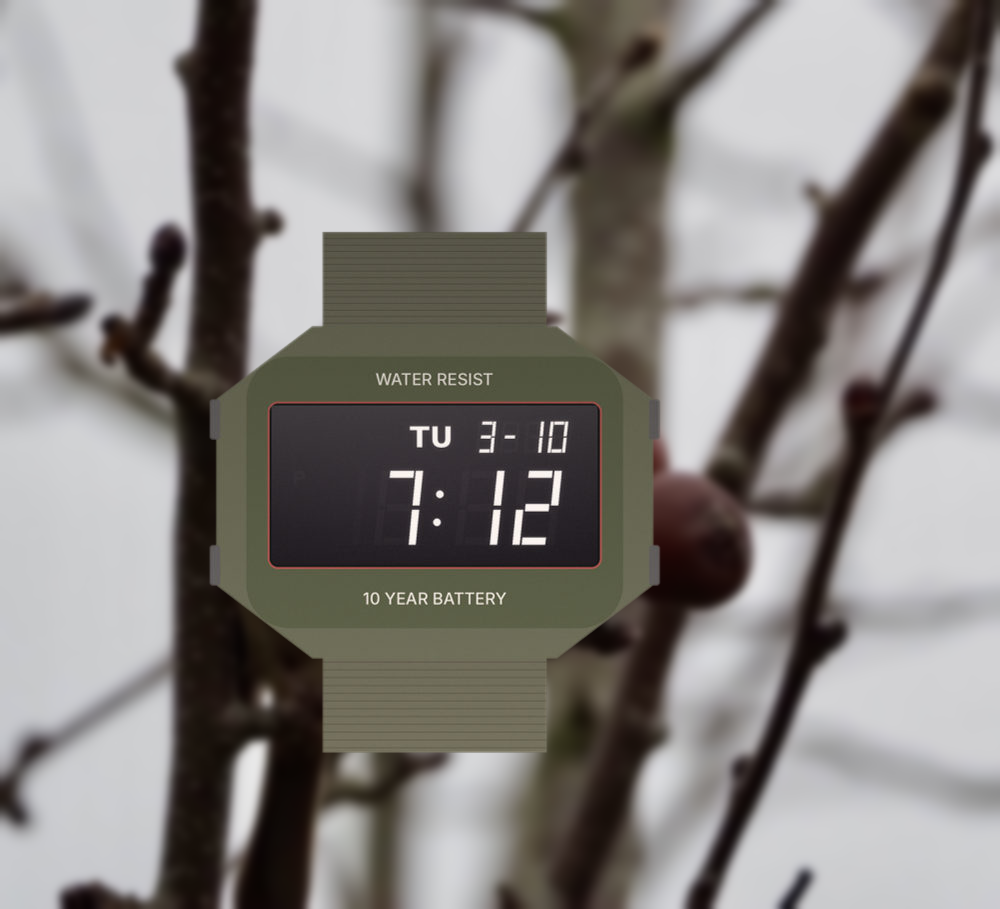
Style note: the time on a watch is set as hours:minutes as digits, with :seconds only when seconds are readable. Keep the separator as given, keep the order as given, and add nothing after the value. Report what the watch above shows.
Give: 7:12
